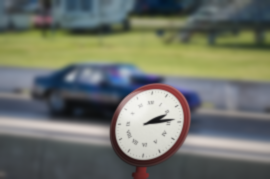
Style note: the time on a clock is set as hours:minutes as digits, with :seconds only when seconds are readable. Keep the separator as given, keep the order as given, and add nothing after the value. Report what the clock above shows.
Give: 2:14
